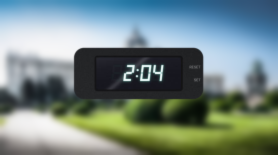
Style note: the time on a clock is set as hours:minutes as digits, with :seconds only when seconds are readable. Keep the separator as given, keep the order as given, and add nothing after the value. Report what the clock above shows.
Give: 2:04
